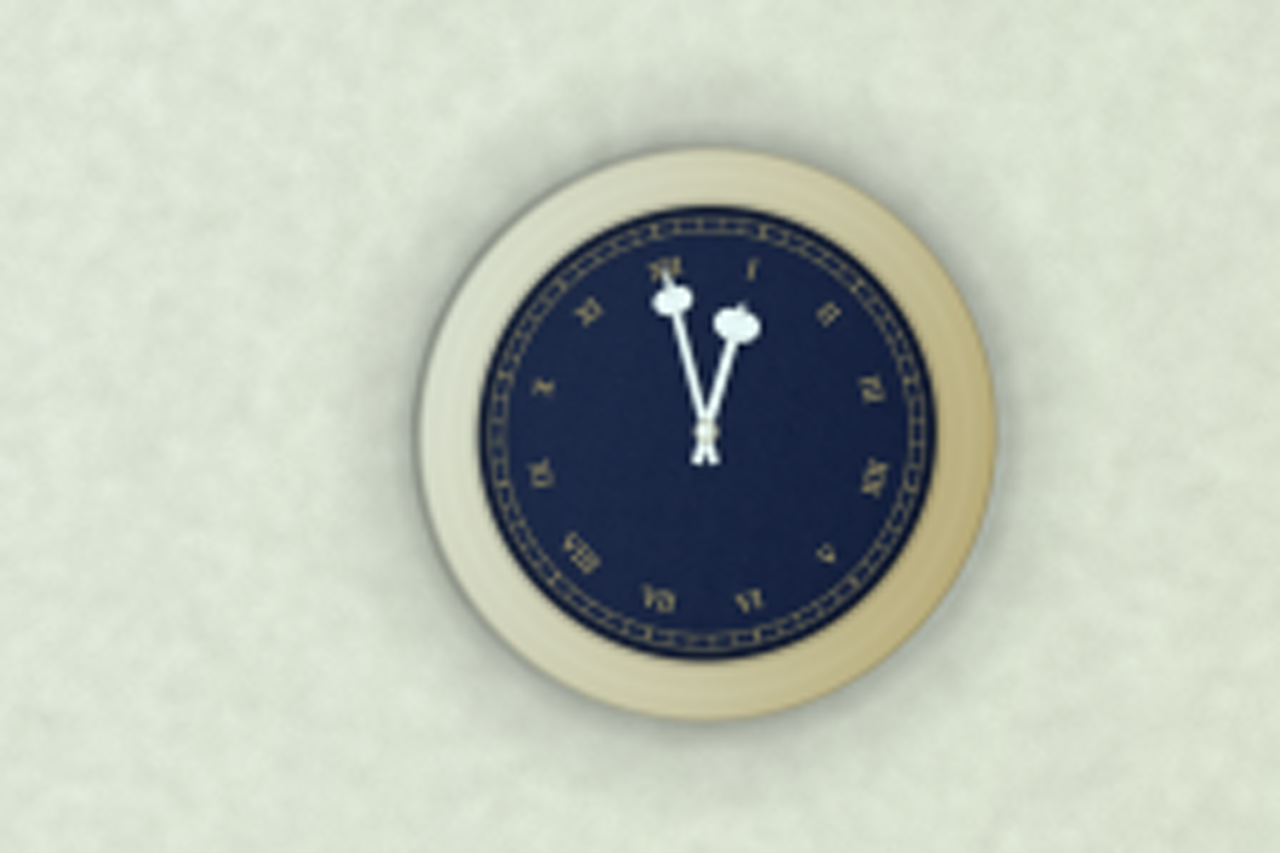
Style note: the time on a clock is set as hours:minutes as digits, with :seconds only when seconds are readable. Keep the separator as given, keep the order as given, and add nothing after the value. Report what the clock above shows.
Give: 1:00
